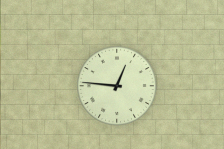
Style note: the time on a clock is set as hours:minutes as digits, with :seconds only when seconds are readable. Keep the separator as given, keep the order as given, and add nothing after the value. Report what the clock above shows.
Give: 12:46
